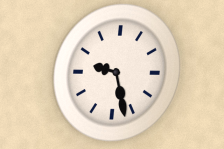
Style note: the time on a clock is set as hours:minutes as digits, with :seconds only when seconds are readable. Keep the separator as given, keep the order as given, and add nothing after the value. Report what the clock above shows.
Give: 9:27
